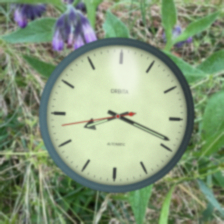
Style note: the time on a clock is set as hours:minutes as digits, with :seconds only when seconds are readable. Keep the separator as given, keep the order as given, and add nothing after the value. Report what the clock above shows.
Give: 8:18:43
